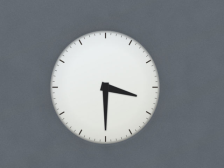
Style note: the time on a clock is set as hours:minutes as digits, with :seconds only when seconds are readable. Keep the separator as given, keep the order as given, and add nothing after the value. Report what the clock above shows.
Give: 3:30
